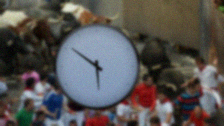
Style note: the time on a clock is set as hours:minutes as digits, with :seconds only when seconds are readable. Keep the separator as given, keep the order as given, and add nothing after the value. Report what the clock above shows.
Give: 5:51
